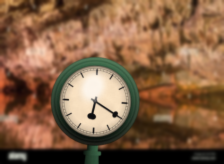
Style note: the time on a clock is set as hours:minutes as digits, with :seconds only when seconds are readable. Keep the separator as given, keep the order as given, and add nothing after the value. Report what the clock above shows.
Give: 6:20
